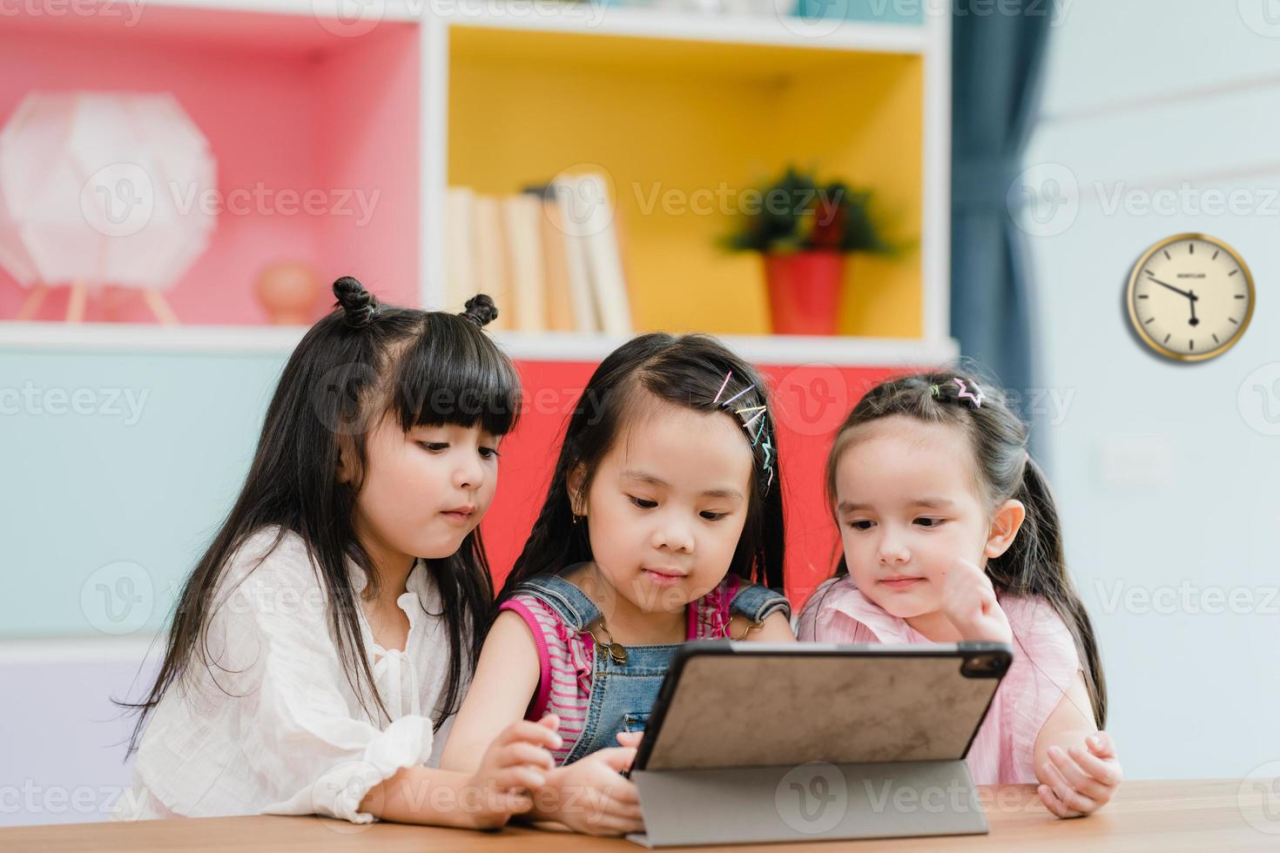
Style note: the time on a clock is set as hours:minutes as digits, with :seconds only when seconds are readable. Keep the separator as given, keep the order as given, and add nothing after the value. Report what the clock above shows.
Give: 5:49
